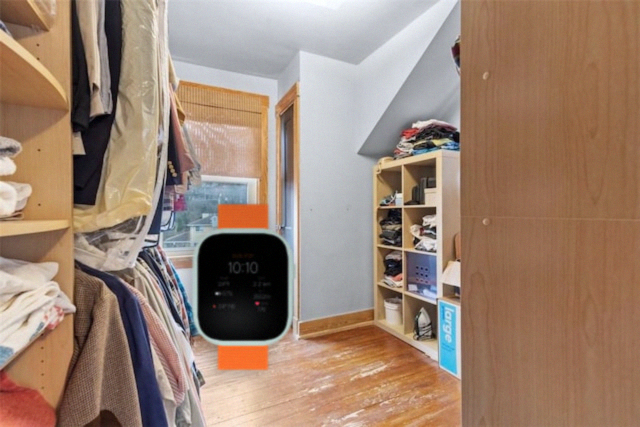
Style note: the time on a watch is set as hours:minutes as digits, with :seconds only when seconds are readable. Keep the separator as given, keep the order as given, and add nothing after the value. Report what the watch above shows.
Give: 10:10
